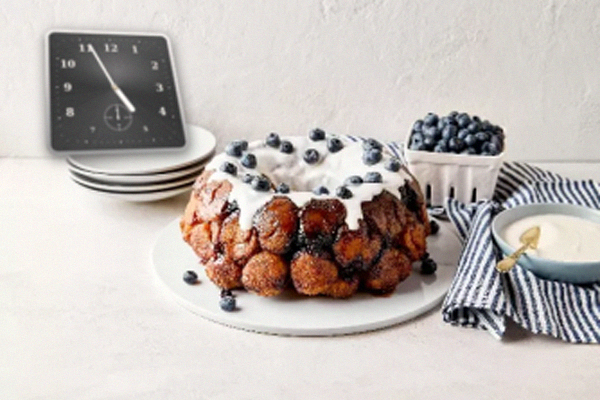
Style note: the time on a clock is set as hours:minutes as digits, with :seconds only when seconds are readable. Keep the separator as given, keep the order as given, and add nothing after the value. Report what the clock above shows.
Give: 4:56
